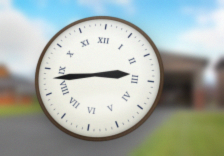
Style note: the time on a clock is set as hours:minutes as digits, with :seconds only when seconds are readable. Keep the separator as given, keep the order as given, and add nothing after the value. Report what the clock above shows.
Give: 2:43
